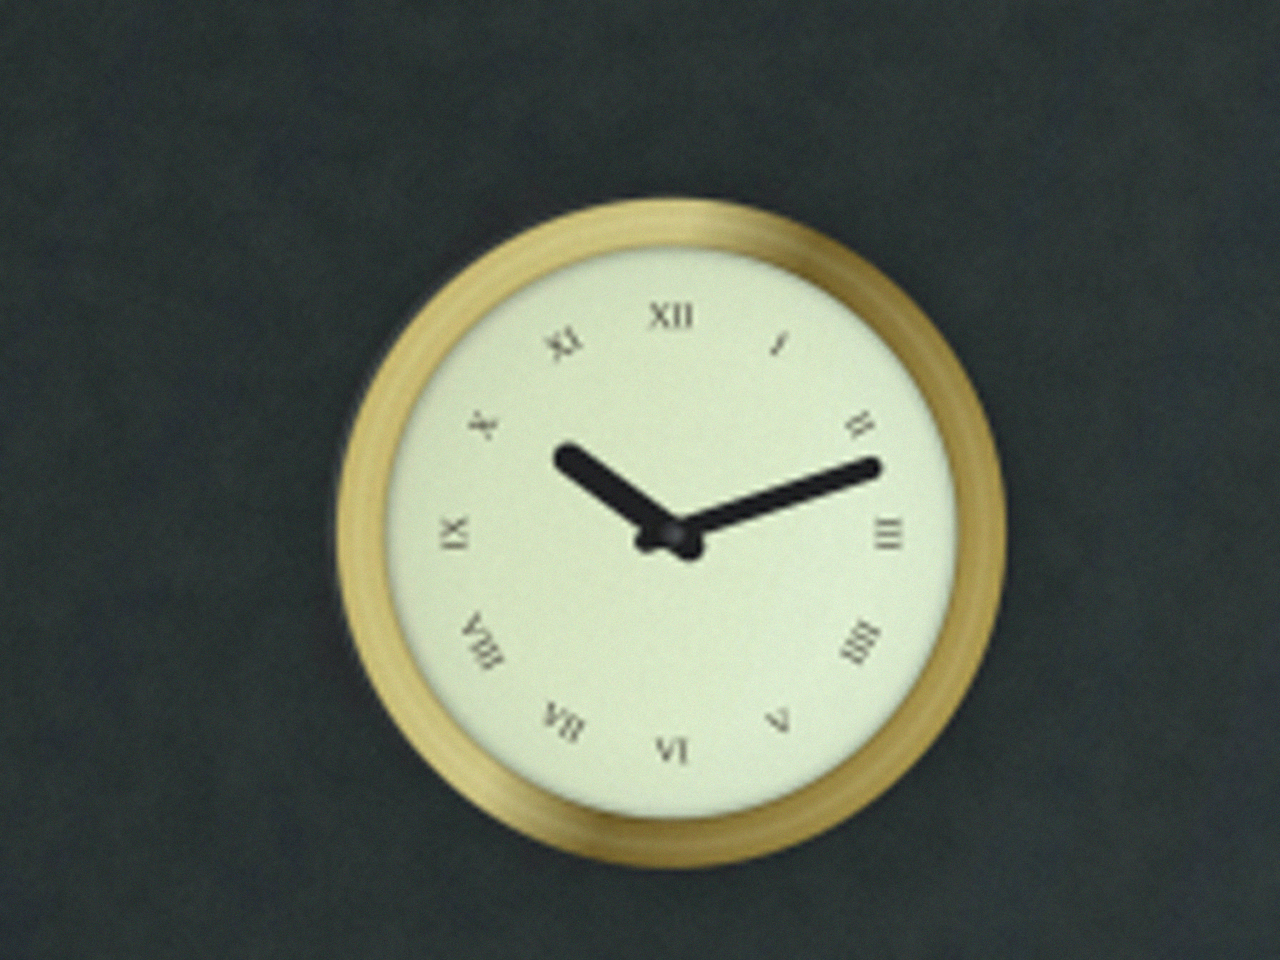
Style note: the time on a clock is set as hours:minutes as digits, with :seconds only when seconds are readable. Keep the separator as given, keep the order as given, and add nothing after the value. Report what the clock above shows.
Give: 10:12
